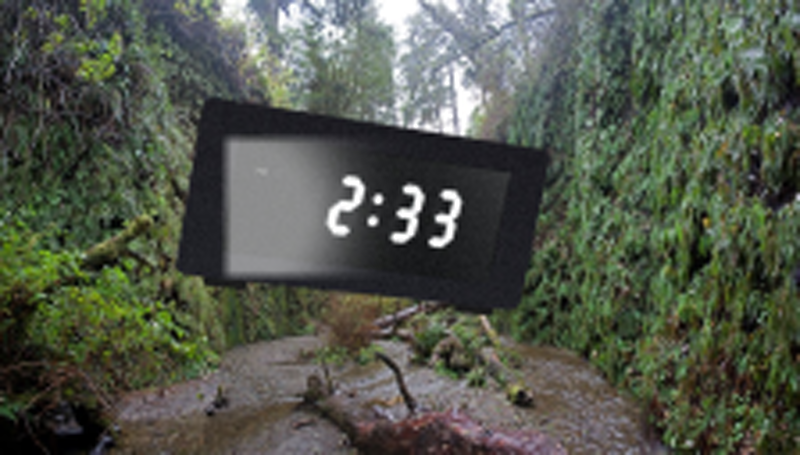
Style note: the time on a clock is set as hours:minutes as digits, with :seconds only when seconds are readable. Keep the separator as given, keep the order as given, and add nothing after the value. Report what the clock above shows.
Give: 2:33
